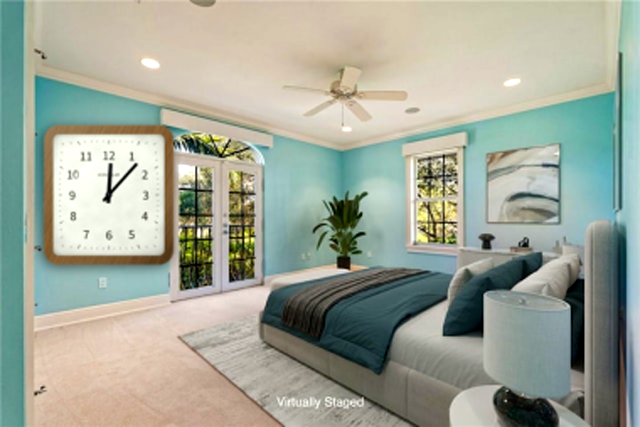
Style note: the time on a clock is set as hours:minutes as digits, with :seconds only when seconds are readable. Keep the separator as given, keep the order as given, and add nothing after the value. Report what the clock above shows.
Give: 12:07
